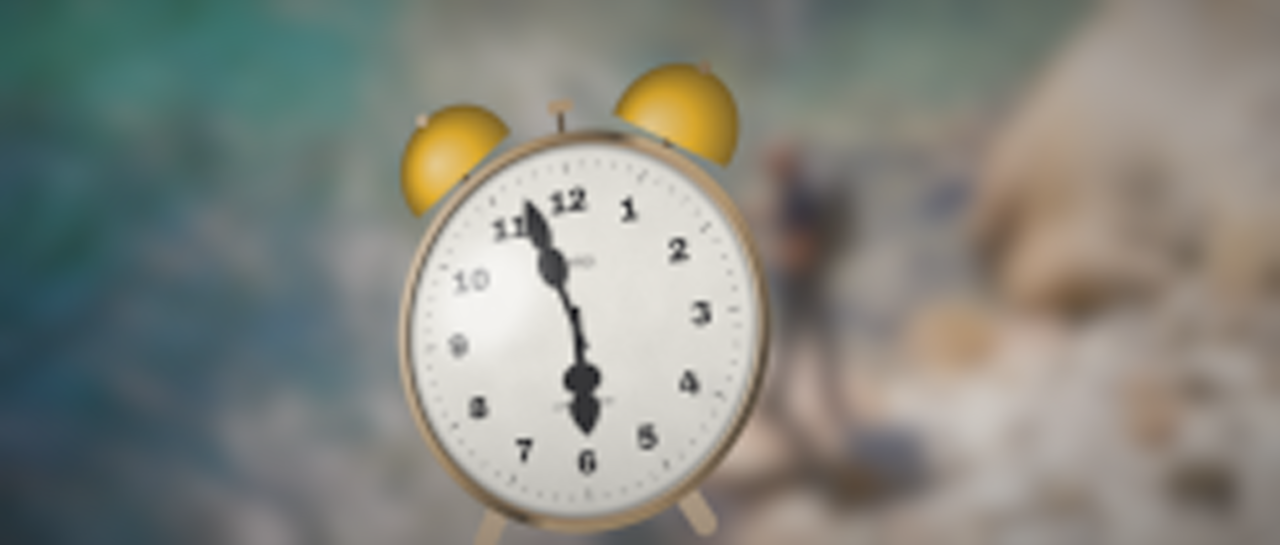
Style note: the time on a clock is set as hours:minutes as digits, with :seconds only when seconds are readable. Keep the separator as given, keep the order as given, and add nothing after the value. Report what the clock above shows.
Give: 5:57
